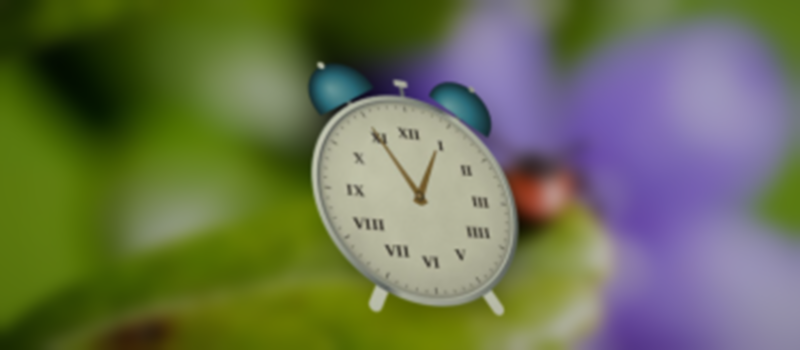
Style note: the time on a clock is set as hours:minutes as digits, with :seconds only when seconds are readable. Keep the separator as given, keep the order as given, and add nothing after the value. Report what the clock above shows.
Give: 12:55
